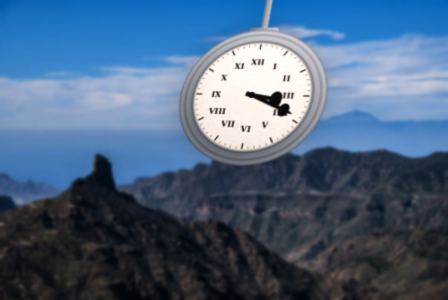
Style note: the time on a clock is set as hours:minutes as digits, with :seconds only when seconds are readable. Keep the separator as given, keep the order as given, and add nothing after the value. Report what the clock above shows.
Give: 3:19
